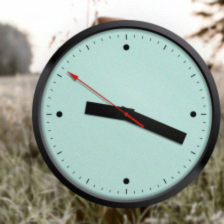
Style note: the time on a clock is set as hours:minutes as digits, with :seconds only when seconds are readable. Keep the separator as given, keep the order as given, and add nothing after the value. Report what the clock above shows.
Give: 9:18:51
